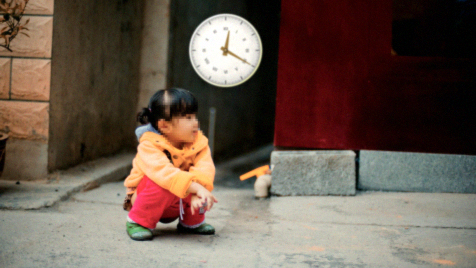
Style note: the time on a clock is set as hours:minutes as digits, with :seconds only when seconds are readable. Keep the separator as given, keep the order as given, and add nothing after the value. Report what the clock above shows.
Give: 12:20
